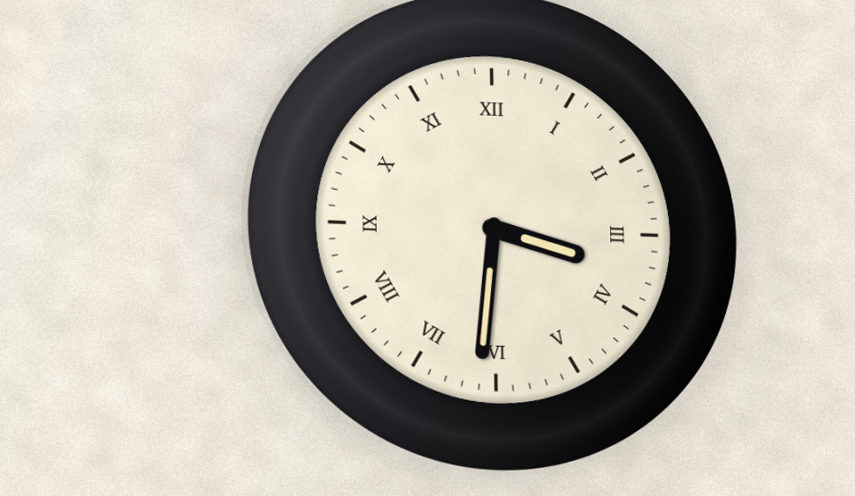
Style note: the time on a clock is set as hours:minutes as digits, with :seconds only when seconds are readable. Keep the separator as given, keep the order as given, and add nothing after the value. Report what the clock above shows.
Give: 3:31
